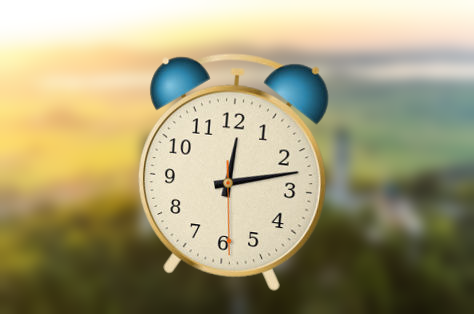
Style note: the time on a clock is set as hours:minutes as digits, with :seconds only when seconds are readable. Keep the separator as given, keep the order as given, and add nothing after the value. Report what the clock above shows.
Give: 12:12:29
